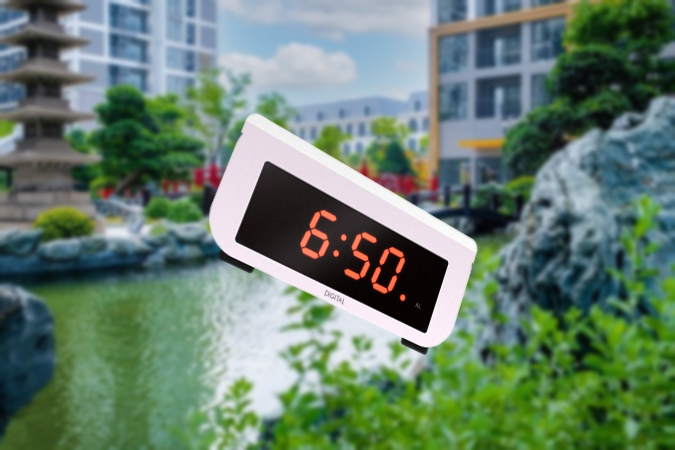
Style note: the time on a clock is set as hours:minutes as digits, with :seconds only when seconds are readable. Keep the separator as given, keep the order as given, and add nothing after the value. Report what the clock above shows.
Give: 6:50
